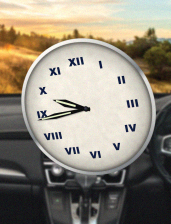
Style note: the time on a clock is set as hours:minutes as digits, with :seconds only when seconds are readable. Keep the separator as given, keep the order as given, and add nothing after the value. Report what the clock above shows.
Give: 9:44
